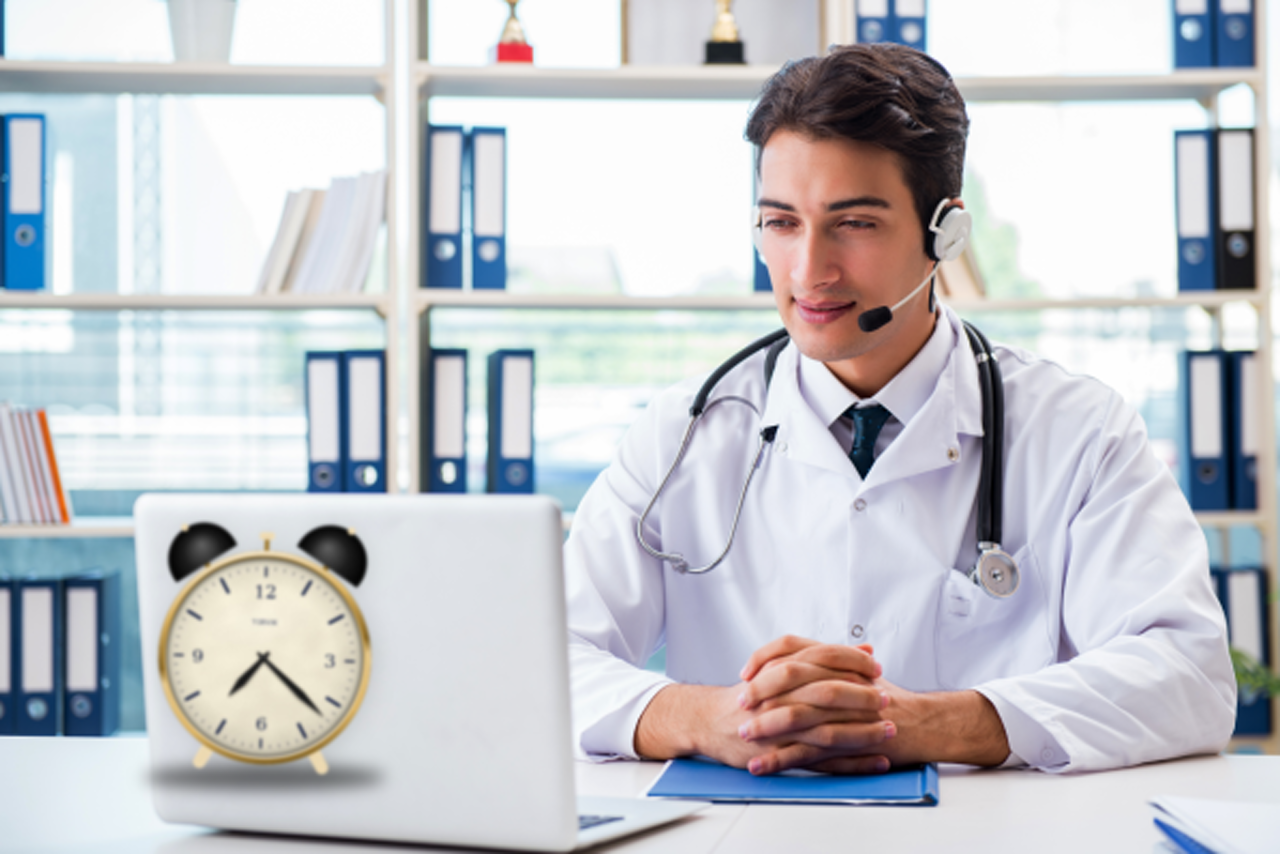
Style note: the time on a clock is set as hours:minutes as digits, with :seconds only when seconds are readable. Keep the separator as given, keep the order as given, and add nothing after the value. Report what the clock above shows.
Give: 7:22
